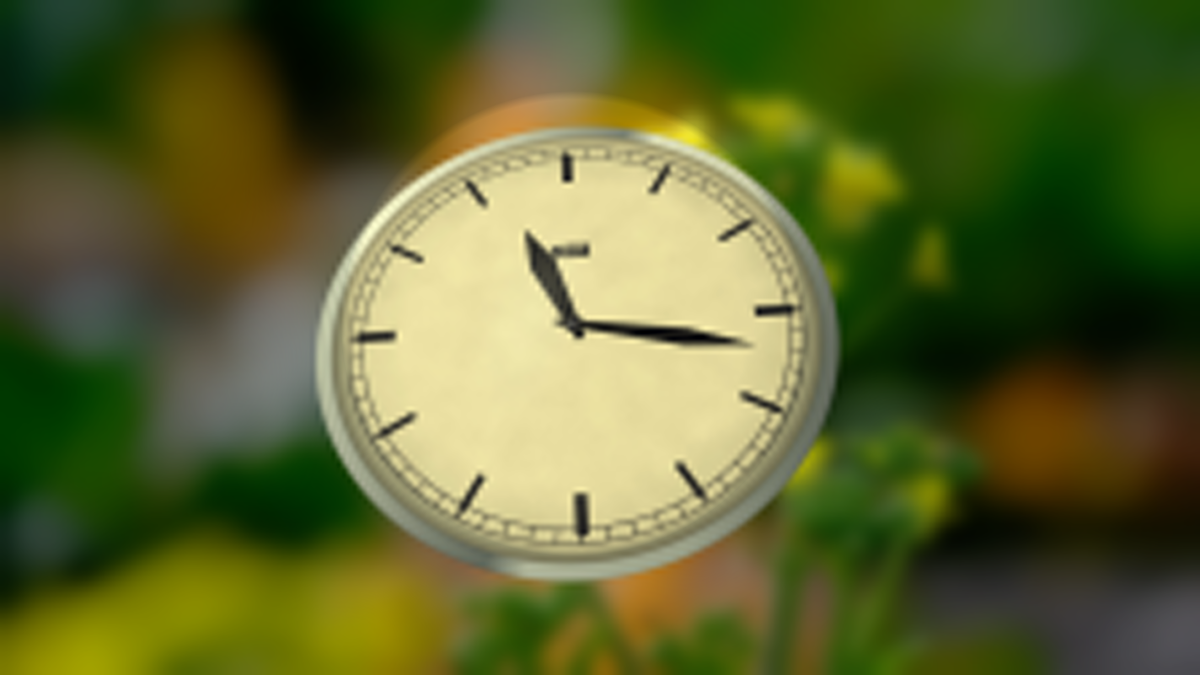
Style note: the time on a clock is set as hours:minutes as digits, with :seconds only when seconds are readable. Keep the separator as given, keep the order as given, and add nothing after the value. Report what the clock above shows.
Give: 11:17
